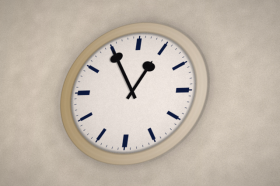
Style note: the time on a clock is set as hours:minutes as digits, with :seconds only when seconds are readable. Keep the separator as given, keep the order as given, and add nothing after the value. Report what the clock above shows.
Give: 12:55
